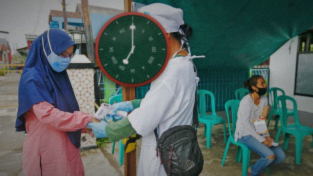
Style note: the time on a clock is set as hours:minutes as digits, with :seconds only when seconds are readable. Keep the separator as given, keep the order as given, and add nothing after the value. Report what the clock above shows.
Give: 7:00
